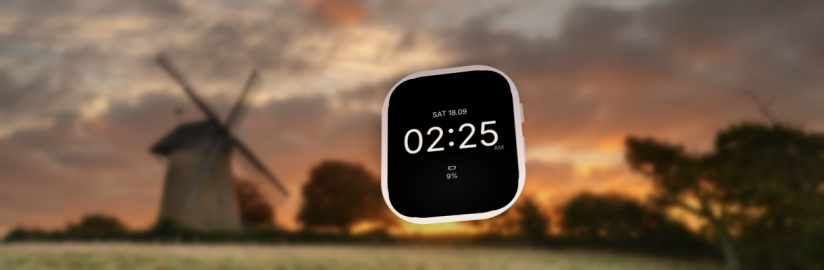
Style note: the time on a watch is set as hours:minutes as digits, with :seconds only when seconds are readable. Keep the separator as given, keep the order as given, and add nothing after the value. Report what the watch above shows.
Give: 2:25
